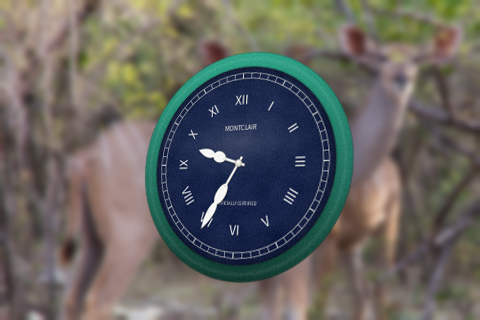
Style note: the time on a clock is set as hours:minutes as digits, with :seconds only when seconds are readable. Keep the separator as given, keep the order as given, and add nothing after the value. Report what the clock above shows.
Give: 9:35
